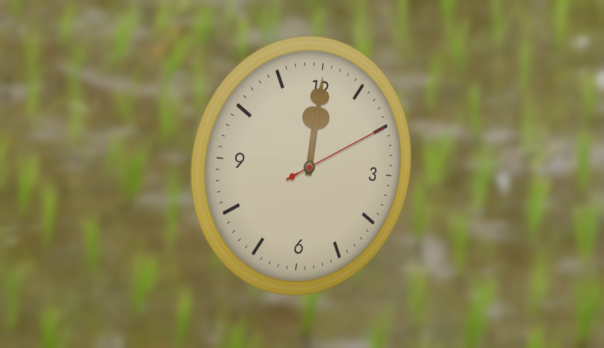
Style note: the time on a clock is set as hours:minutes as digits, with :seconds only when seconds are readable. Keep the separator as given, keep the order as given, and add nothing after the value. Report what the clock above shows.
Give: 12:00:10
